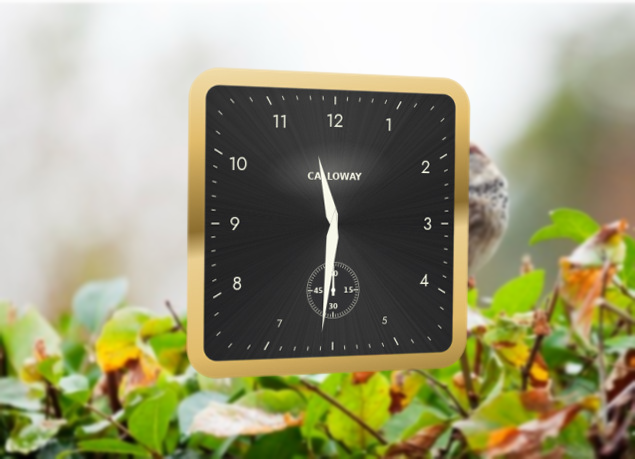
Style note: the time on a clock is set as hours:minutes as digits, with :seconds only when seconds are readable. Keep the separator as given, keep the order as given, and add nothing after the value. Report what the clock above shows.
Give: 11:31
